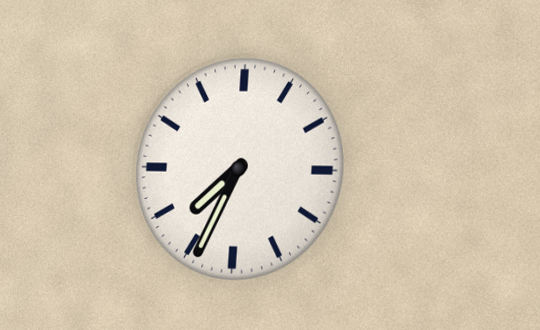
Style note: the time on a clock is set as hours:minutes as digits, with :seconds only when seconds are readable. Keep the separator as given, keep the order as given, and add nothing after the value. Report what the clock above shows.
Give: 7:34
